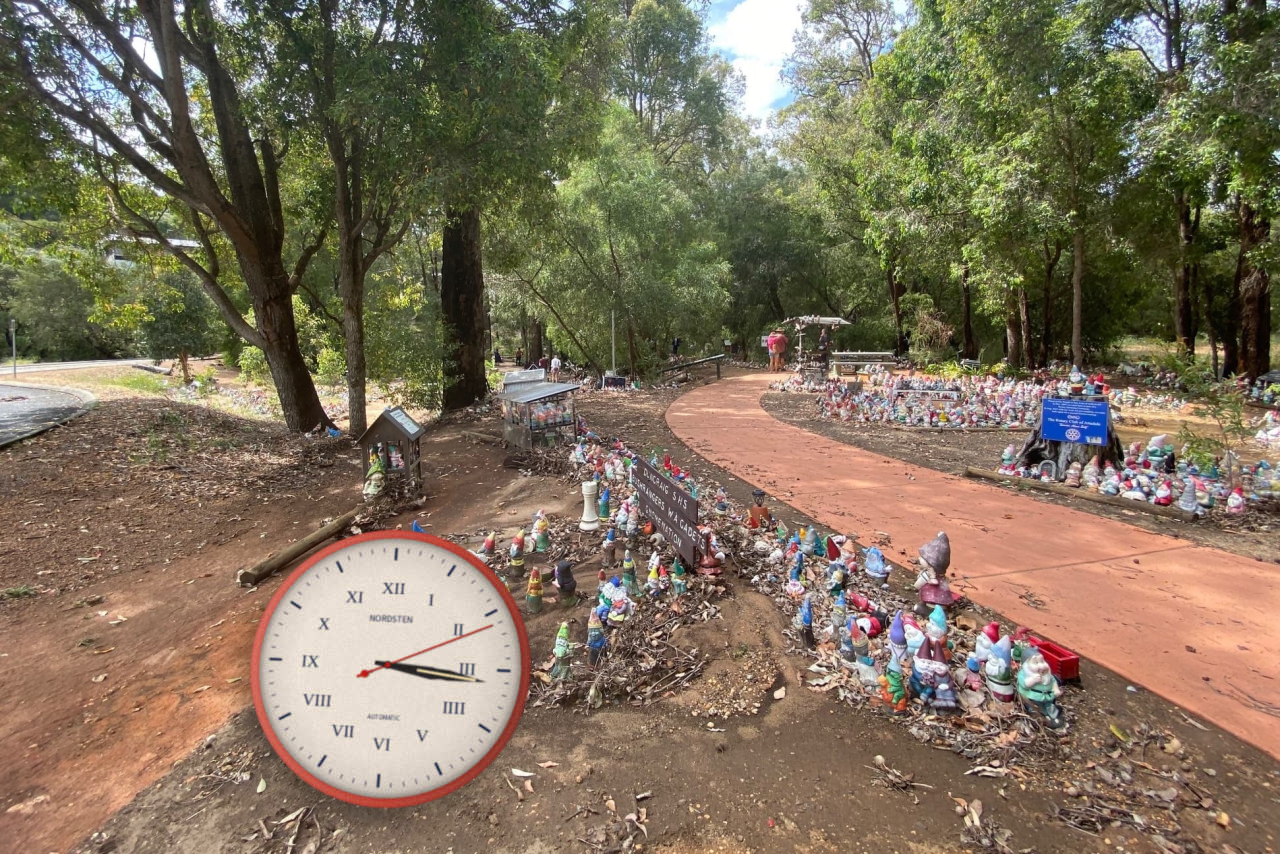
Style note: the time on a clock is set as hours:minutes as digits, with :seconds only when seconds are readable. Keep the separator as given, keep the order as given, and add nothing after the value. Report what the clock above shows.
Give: 3:16:11
